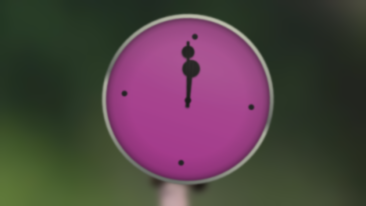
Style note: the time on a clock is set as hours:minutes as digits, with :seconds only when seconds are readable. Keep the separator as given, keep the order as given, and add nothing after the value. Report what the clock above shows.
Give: 11:59
